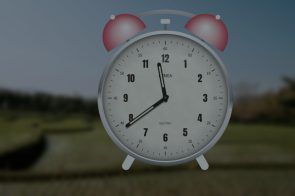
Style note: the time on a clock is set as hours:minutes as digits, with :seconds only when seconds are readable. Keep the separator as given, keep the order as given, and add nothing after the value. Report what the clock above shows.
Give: 11:39
